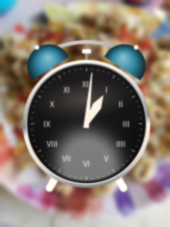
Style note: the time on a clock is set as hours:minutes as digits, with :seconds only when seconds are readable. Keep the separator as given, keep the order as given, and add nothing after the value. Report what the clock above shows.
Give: 1:01
